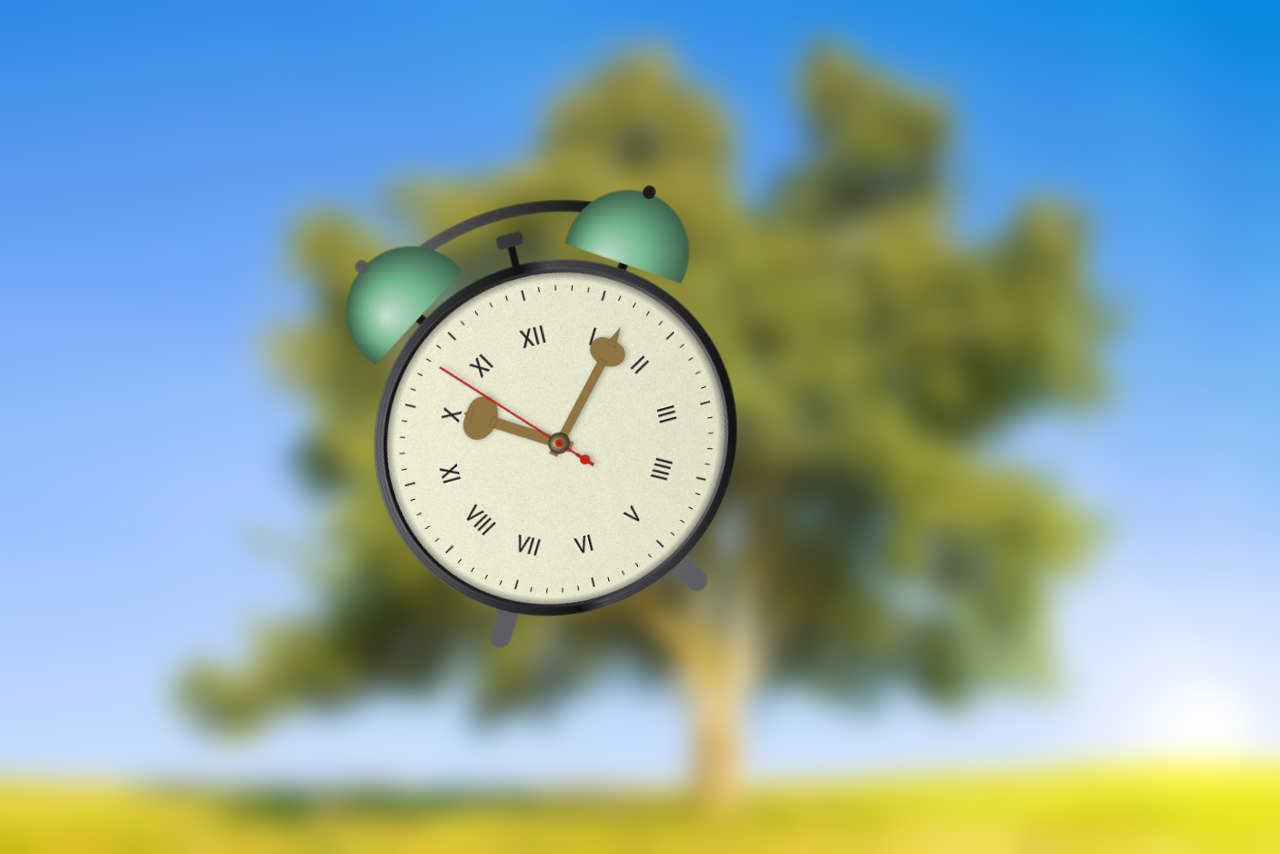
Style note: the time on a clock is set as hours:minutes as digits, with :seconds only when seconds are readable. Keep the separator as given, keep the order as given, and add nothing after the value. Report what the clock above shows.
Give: 10:06:53
